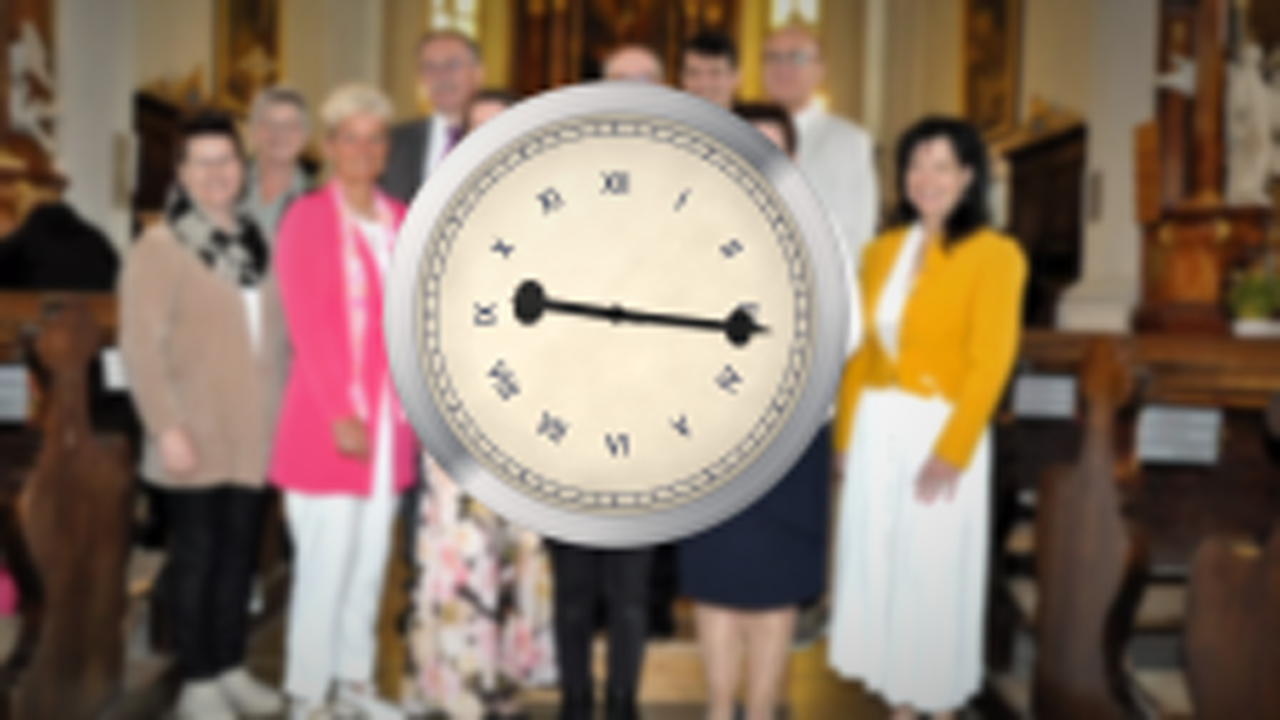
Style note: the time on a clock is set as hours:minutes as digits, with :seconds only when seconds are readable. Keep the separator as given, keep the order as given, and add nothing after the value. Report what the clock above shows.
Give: 9:16
